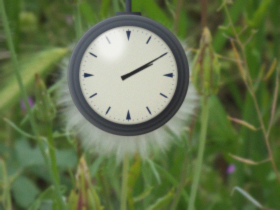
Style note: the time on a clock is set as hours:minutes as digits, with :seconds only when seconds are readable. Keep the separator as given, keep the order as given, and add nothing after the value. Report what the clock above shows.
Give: 2:10
